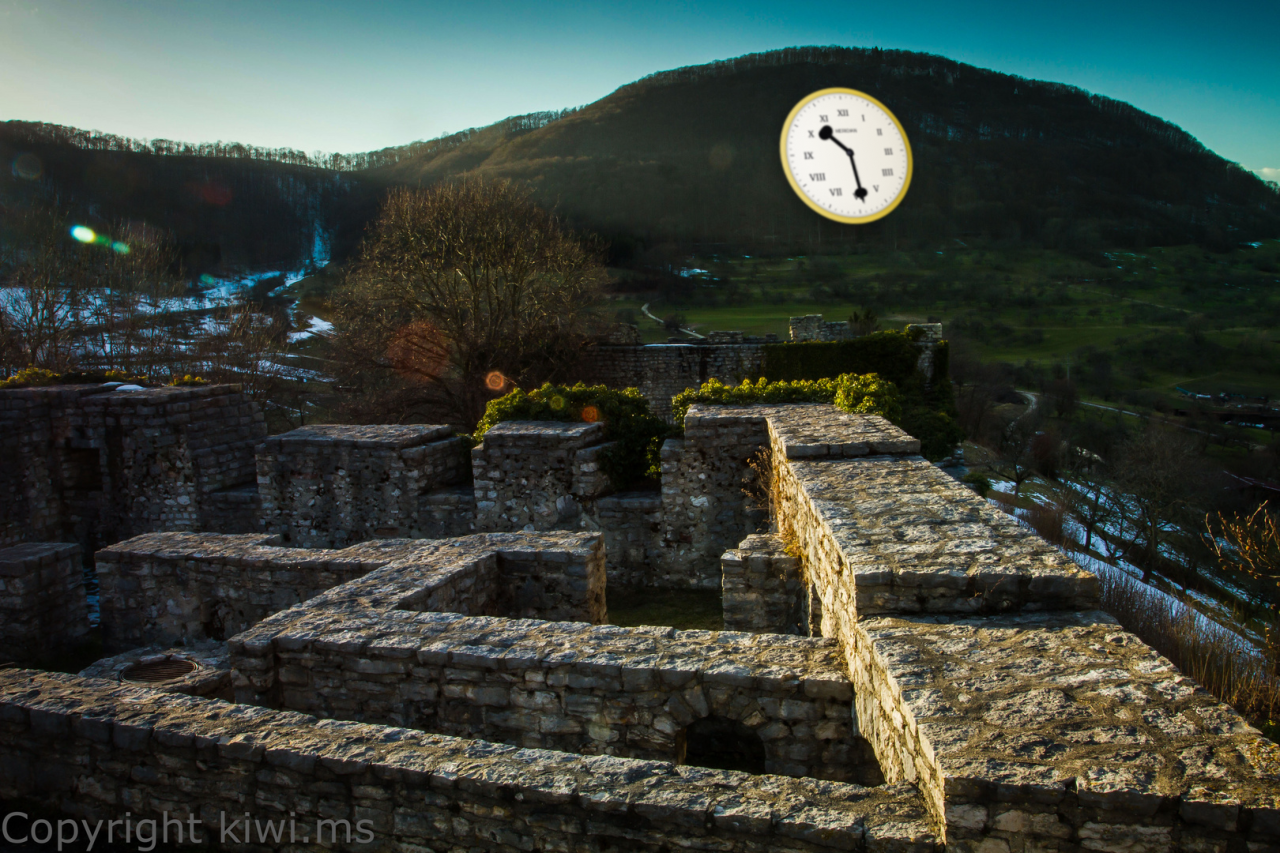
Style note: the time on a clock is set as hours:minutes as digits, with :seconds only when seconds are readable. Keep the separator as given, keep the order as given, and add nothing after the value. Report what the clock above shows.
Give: 10:29
